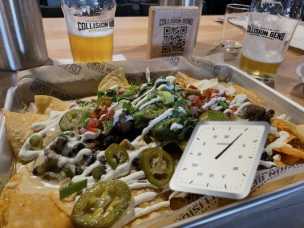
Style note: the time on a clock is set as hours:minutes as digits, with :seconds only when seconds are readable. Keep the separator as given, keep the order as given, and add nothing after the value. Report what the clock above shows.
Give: 1:05
